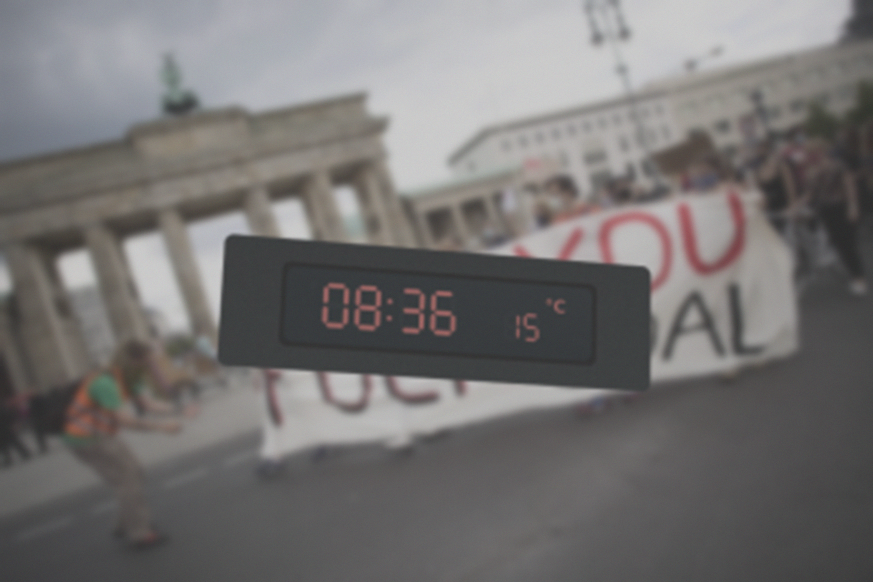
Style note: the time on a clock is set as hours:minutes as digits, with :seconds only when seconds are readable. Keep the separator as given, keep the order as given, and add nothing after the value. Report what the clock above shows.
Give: 8:36
